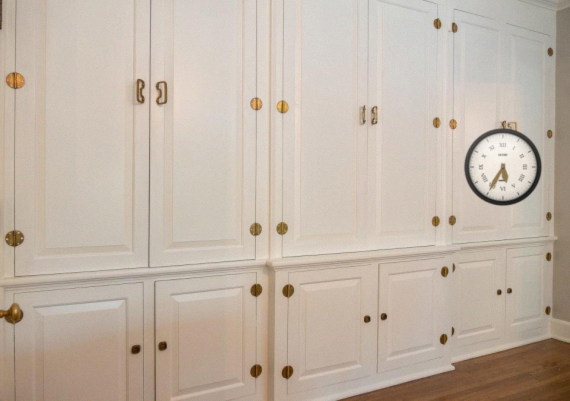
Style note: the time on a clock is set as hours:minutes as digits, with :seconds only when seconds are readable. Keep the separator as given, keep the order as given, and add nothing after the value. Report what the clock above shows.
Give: 5:35
